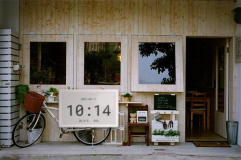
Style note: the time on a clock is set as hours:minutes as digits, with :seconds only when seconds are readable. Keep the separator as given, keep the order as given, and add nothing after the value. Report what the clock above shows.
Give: 10:14
